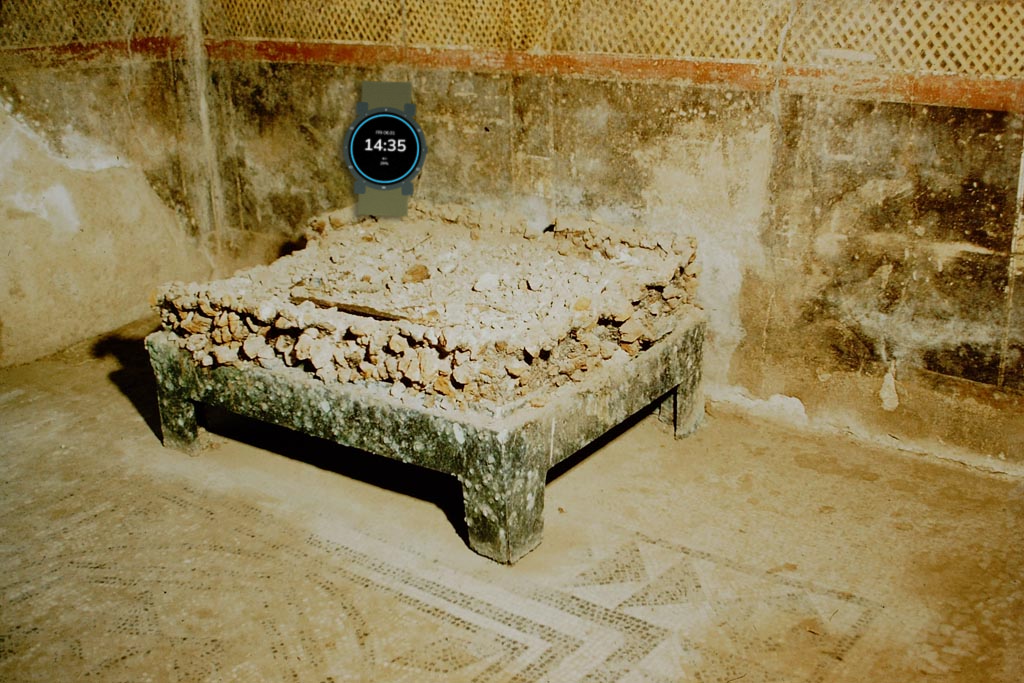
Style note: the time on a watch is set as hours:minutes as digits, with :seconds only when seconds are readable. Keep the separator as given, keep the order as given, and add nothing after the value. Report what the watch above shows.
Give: 14:35
